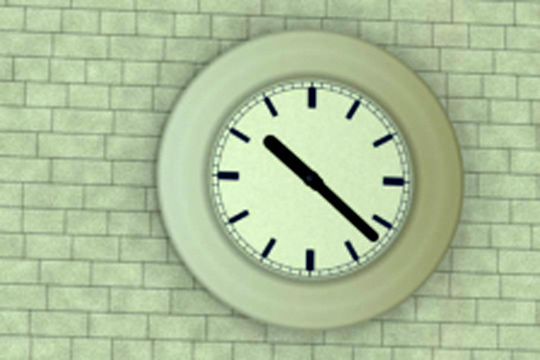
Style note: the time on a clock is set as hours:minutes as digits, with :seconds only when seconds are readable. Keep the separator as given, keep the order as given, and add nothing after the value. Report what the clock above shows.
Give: 10:22
